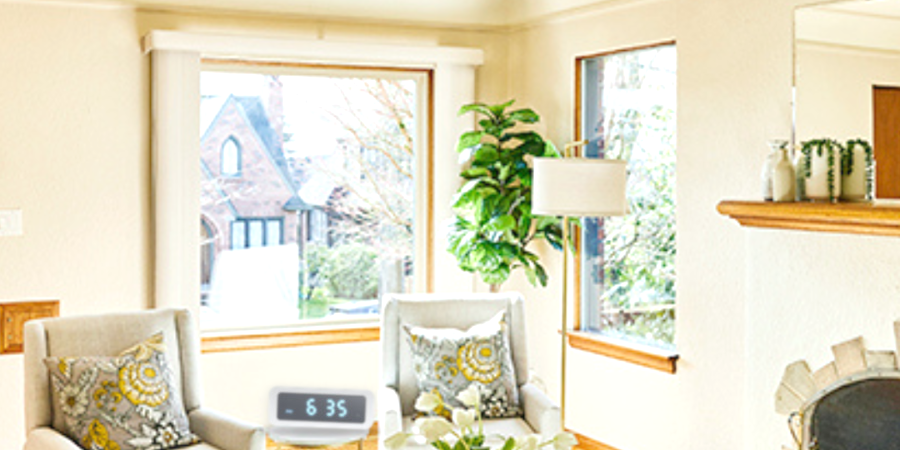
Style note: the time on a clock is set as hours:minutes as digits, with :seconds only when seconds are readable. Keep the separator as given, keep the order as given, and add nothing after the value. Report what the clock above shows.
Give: 6:35
